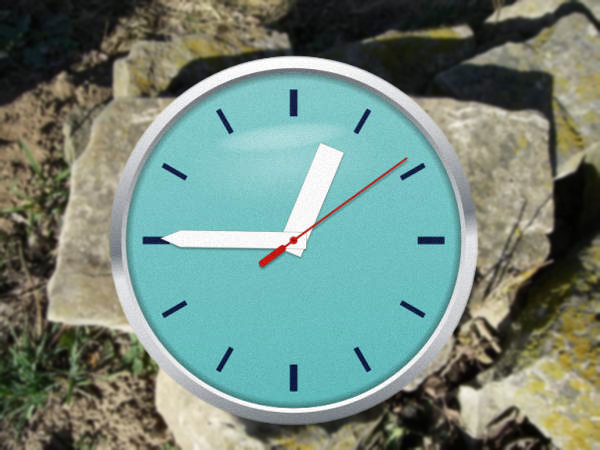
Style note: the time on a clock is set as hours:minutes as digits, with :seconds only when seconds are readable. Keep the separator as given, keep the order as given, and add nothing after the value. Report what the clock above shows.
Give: 12:45:09
